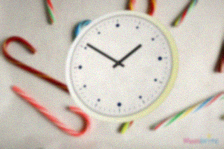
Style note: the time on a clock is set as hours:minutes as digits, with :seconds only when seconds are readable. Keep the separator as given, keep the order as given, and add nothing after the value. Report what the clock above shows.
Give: 1:51
